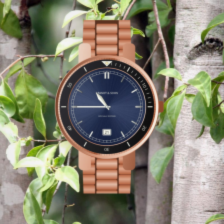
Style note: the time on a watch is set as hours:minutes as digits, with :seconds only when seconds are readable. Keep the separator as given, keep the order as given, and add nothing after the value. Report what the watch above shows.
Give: 10:45
